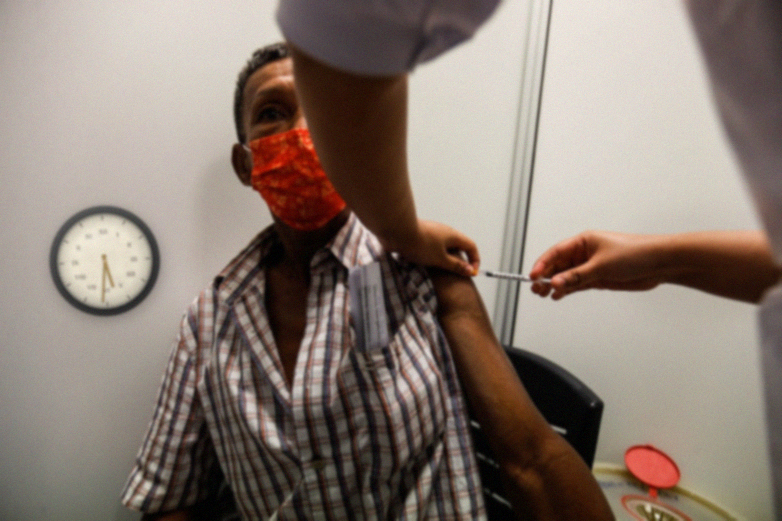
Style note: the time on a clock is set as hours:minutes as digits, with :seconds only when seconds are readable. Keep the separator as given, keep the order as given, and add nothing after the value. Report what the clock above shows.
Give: 5:31
